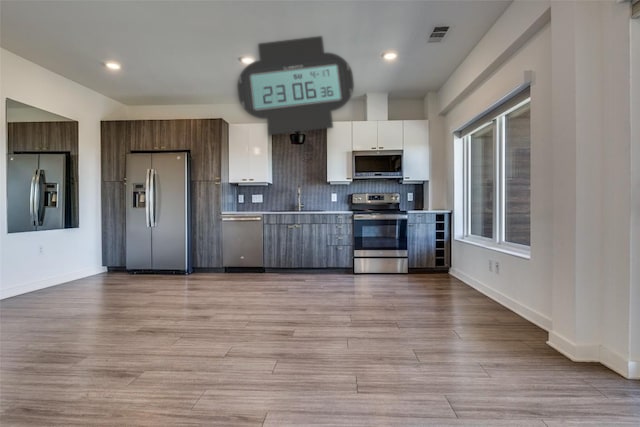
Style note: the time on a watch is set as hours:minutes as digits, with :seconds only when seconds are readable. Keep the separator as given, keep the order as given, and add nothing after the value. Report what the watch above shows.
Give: 23:06
